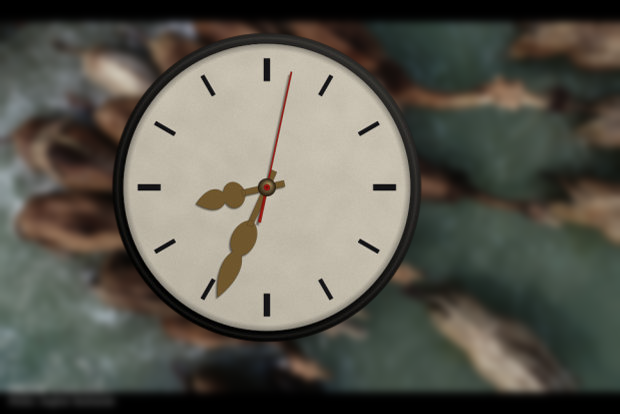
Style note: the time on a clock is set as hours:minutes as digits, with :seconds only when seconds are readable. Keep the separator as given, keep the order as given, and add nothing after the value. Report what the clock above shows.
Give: 8:34:02
